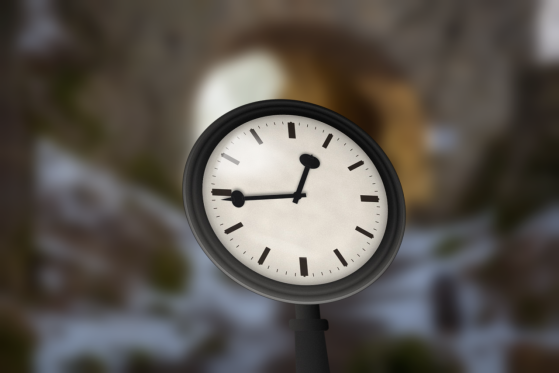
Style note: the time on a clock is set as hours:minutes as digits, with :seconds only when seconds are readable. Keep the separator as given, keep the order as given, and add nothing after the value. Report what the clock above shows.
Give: 12:44
